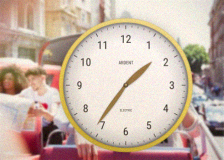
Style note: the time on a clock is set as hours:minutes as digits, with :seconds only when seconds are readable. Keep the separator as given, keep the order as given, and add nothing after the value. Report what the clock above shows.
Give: 1:36
